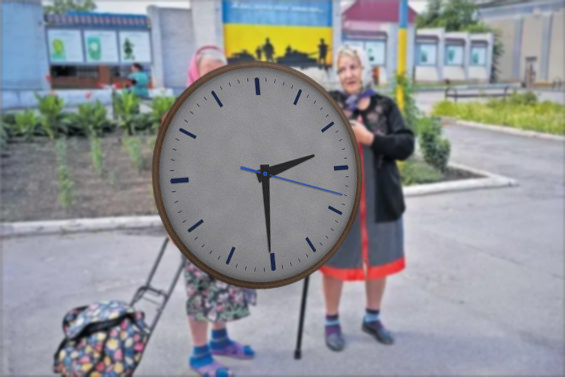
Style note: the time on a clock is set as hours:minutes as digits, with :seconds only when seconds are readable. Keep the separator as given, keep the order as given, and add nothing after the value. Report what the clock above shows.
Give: 2:30:18
